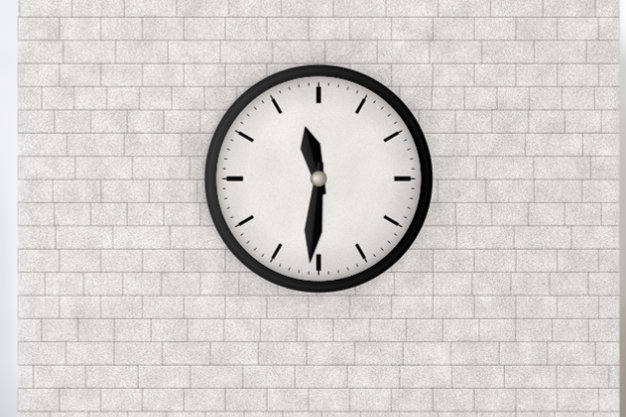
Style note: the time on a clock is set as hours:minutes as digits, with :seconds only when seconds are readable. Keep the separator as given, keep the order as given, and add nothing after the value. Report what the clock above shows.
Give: 11:31
